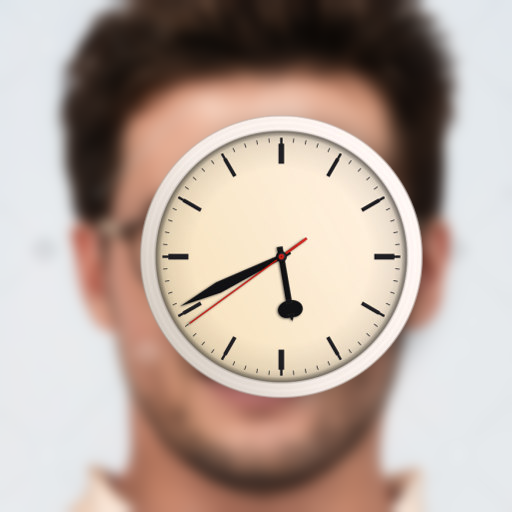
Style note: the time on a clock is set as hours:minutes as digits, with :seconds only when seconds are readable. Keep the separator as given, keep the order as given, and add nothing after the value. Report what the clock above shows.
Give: 5:40:39
